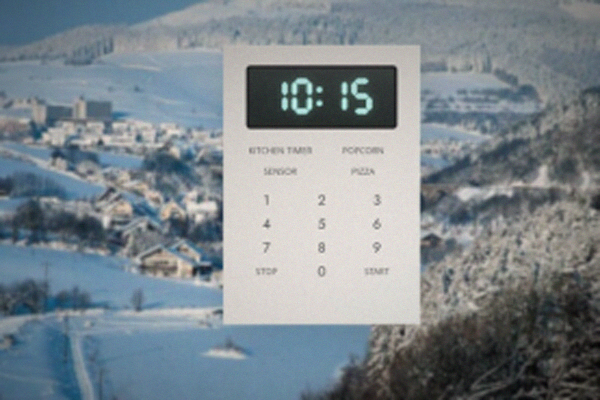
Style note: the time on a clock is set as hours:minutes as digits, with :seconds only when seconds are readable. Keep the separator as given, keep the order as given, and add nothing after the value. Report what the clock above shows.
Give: 10:15
